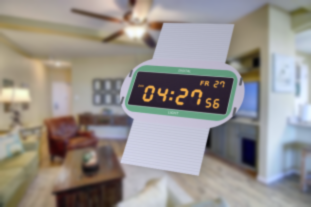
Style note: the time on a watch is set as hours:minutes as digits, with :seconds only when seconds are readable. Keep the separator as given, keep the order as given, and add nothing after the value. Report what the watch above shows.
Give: 4:27
